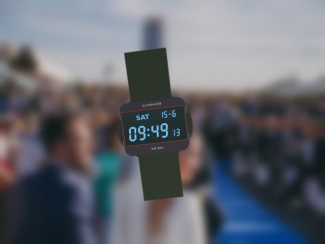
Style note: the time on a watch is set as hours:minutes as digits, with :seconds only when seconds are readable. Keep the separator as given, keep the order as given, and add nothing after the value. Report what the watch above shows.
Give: 9:49:13
